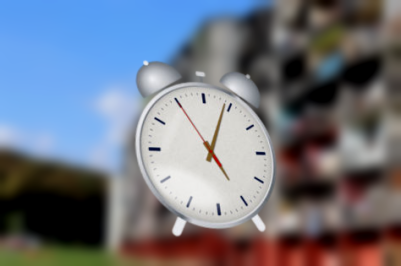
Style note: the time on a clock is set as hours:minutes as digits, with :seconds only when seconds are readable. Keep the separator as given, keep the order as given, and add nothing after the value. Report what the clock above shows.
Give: 5:03:55
